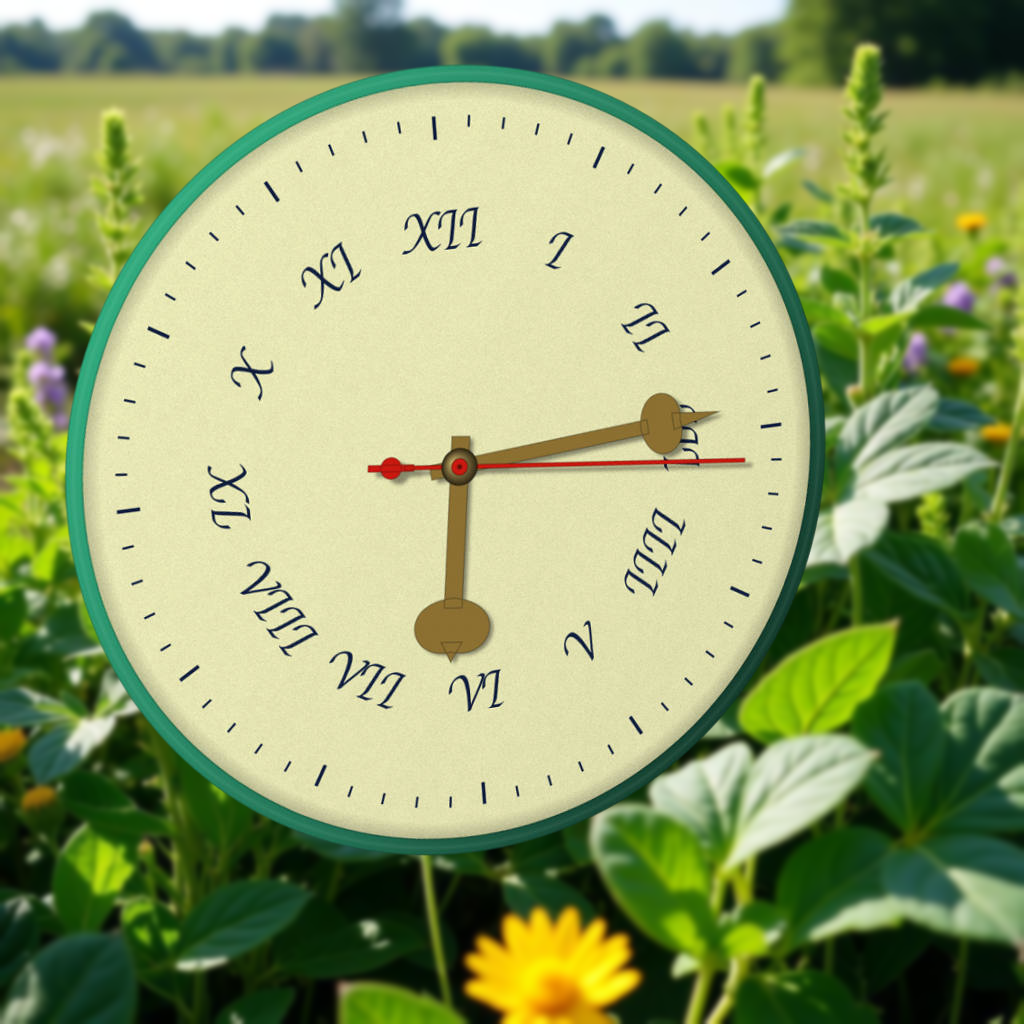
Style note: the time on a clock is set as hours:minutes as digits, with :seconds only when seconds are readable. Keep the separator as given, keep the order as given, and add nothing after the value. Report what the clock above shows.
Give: 6:14:16
